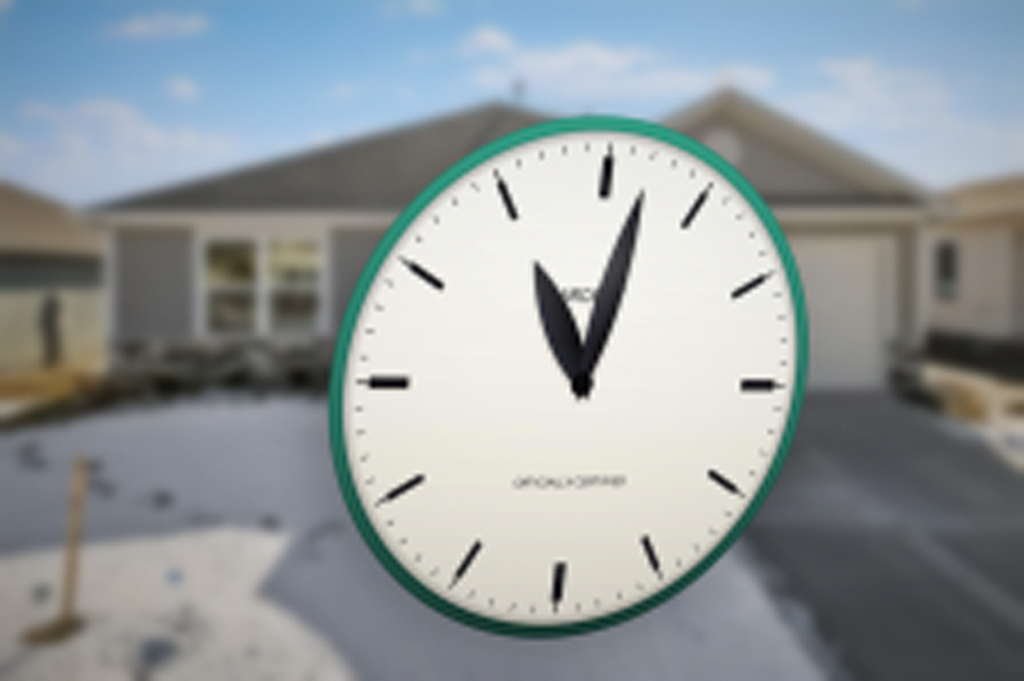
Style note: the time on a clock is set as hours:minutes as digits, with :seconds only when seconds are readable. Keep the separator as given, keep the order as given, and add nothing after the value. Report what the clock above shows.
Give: 11:02
